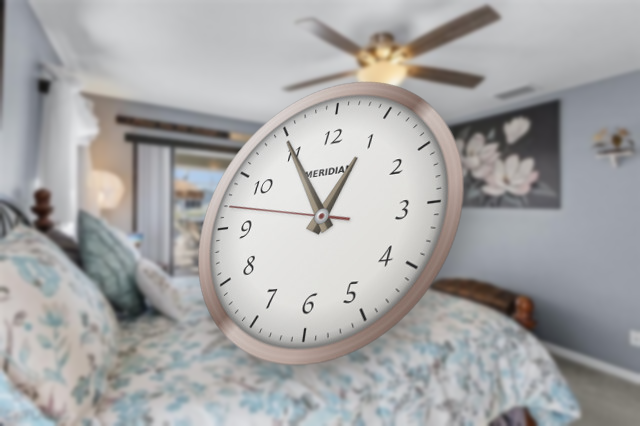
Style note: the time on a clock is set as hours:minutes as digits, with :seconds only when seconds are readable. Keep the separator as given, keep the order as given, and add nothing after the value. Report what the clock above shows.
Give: 12:54:47
